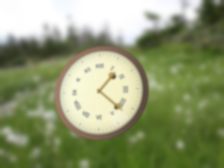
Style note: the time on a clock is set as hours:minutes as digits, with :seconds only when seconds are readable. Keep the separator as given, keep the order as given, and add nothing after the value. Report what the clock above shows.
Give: 1:22
